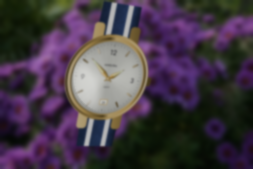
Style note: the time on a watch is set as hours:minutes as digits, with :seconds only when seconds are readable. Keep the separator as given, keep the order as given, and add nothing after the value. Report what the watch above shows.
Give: 1:52
